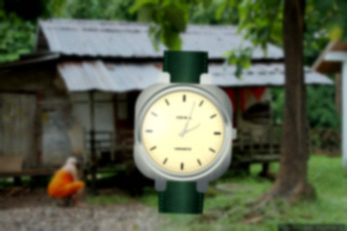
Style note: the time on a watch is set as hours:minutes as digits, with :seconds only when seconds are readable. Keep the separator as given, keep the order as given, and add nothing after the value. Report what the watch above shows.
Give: 2:03
